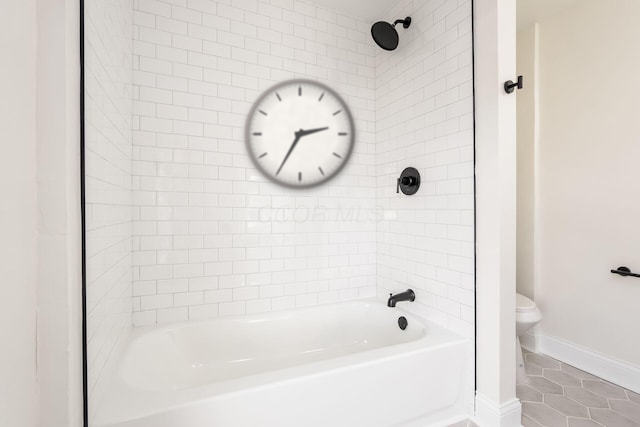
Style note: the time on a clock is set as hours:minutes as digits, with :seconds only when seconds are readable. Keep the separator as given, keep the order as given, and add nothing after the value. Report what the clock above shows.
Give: 2:35
